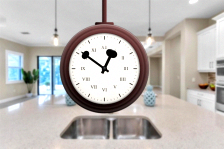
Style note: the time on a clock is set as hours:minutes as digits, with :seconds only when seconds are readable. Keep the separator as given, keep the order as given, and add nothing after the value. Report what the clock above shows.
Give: 12:51
